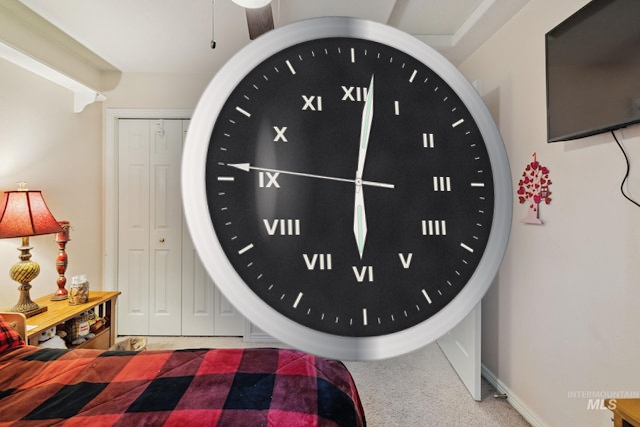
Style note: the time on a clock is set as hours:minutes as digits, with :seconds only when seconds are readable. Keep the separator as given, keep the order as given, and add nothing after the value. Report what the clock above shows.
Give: 6:01:46
